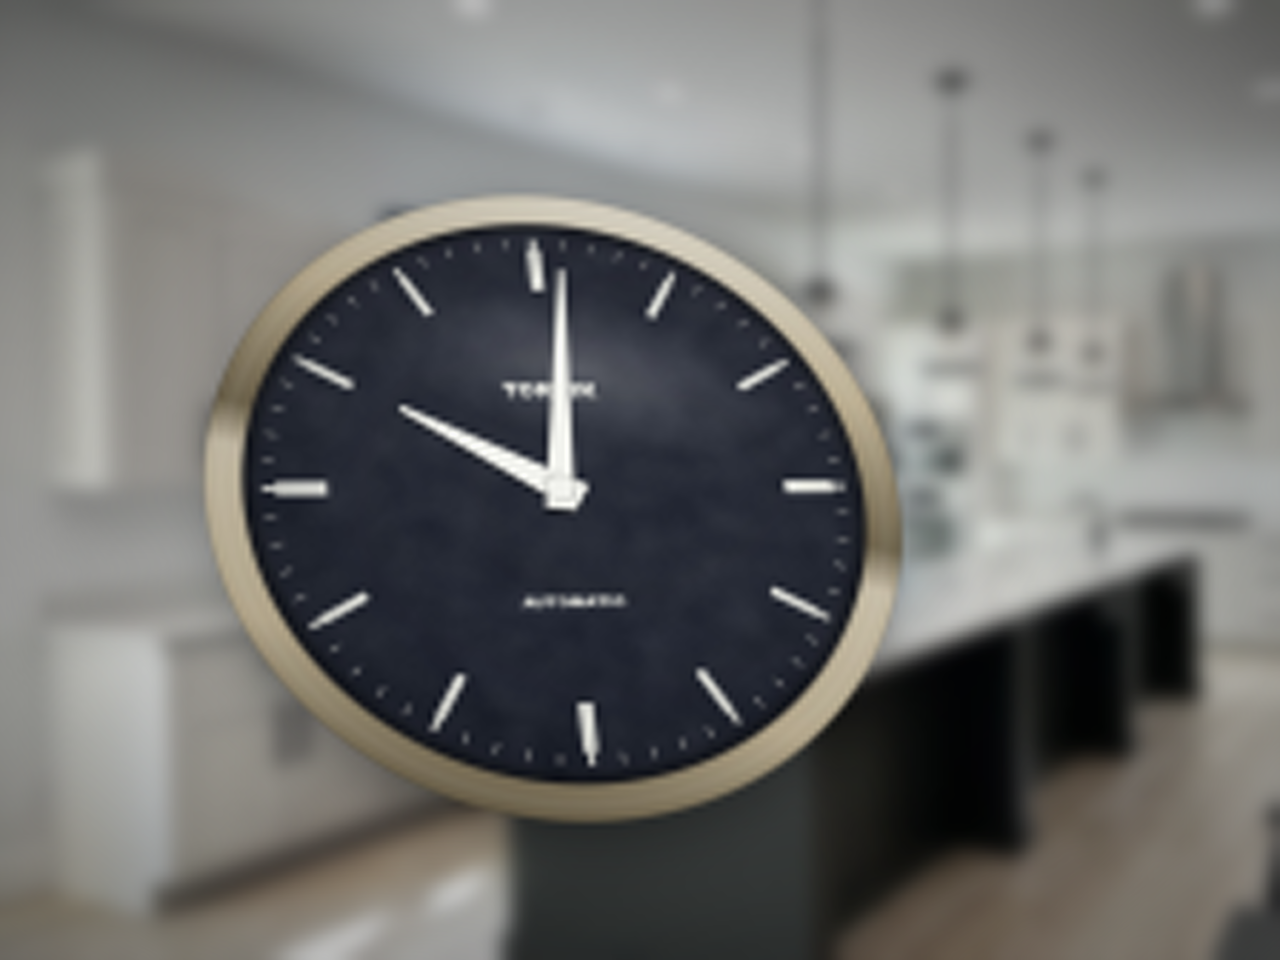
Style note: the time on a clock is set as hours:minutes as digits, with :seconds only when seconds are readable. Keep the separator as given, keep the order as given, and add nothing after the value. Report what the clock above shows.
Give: 10:01
